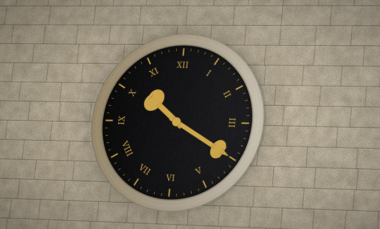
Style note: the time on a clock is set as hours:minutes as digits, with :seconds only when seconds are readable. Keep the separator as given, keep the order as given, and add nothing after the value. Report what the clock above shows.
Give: 10:20
